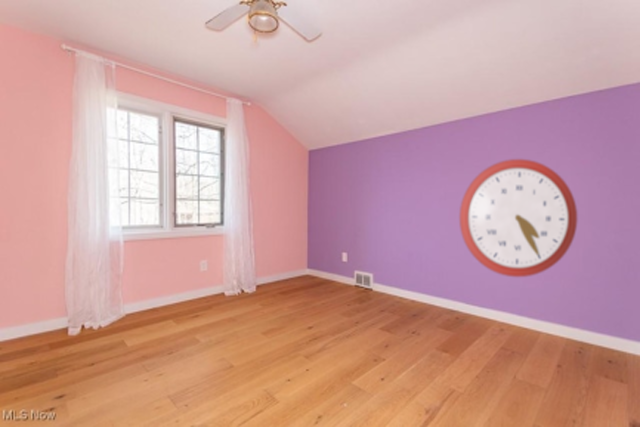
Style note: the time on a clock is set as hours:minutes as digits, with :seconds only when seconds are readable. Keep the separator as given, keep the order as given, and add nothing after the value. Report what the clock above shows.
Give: 4:25
